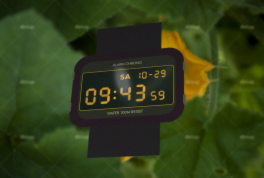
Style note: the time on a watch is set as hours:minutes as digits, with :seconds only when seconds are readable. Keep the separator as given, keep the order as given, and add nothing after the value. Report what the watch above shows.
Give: 9:43:59
